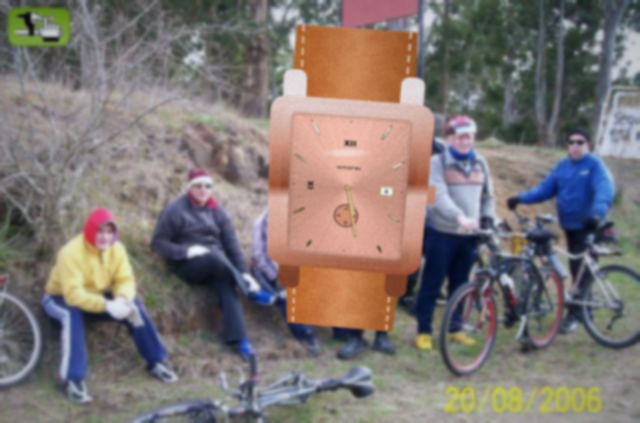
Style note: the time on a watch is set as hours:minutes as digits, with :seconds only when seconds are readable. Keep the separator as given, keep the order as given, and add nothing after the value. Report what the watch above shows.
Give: 5:28
